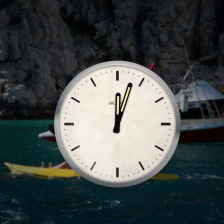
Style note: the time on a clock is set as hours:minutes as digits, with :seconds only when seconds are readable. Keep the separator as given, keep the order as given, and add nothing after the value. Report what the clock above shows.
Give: 12:03
